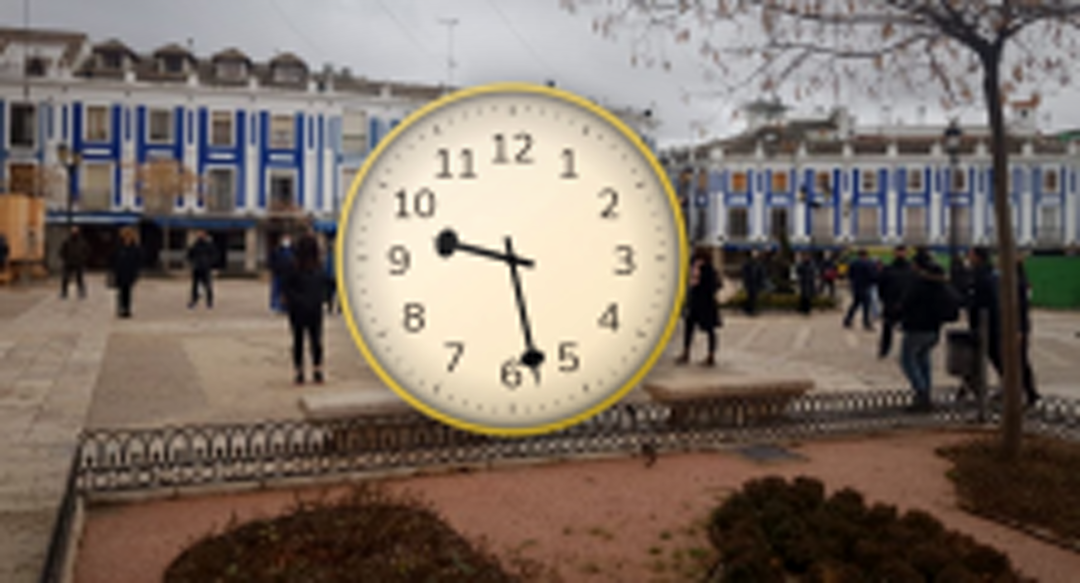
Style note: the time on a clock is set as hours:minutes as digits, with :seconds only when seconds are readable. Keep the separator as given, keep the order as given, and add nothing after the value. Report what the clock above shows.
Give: 9:28
